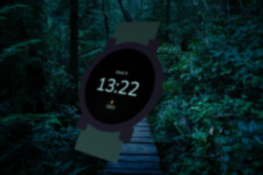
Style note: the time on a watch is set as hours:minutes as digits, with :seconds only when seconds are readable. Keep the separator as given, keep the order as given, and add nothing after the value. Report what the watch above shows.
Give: 13:22
